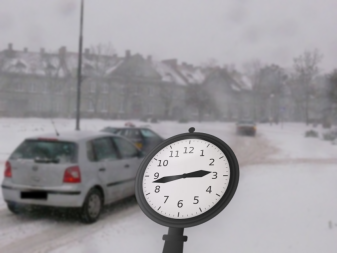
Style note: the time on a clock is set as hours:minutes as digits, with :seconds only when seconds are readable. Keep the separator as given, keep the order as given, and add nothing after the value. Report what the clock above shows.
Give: 2:43
